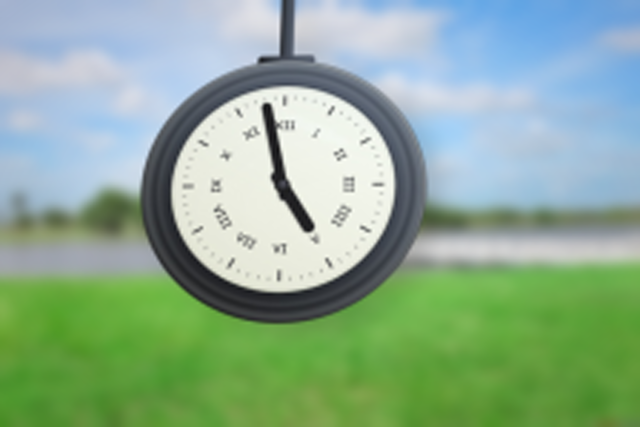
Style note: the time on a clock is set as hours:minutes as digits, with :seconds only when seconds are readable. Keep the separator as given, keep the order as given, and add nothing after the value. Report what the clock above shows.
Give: 4:58
